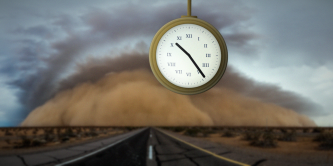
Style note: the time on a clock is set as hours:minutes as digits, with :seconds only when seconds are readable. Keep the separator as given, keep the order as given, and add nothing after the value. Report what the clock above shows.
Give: 10:24
